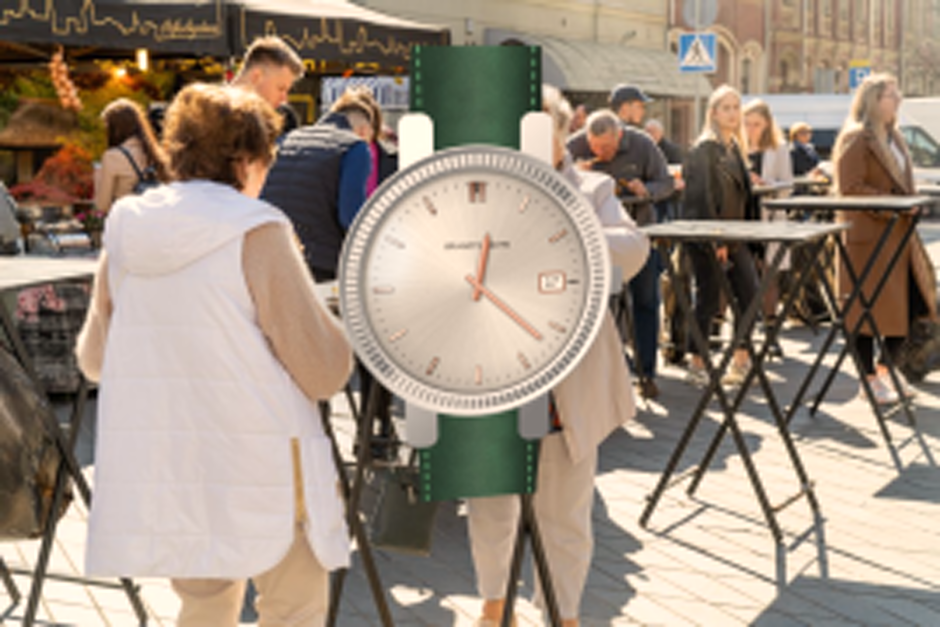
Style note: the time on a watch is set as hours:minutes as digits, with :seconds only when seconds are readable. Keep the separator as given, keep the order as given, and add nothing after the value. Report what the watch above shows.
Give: 12:22
